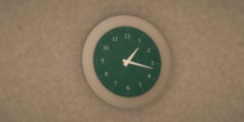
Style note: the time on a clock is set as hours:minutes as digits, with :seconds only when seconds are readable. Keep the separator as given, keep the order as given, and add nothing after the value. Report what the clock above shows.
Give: 1:17
